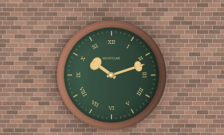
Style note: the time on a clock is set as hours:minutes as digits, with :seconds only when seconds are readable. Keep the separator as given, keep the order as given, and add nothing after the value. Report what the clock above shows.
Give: 10:12
